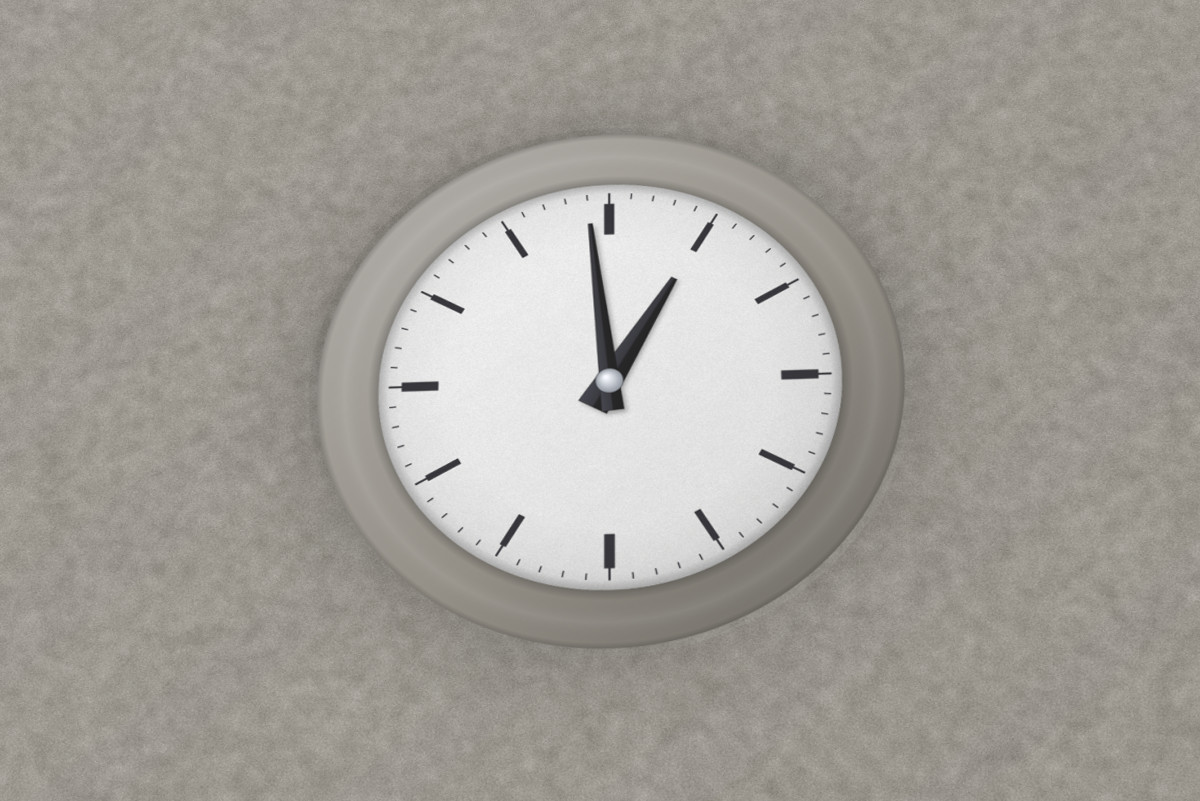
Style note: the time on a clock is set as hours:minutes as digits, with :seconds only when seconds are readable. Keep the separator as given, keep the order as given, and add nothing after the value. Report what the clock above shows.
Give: 12:59
